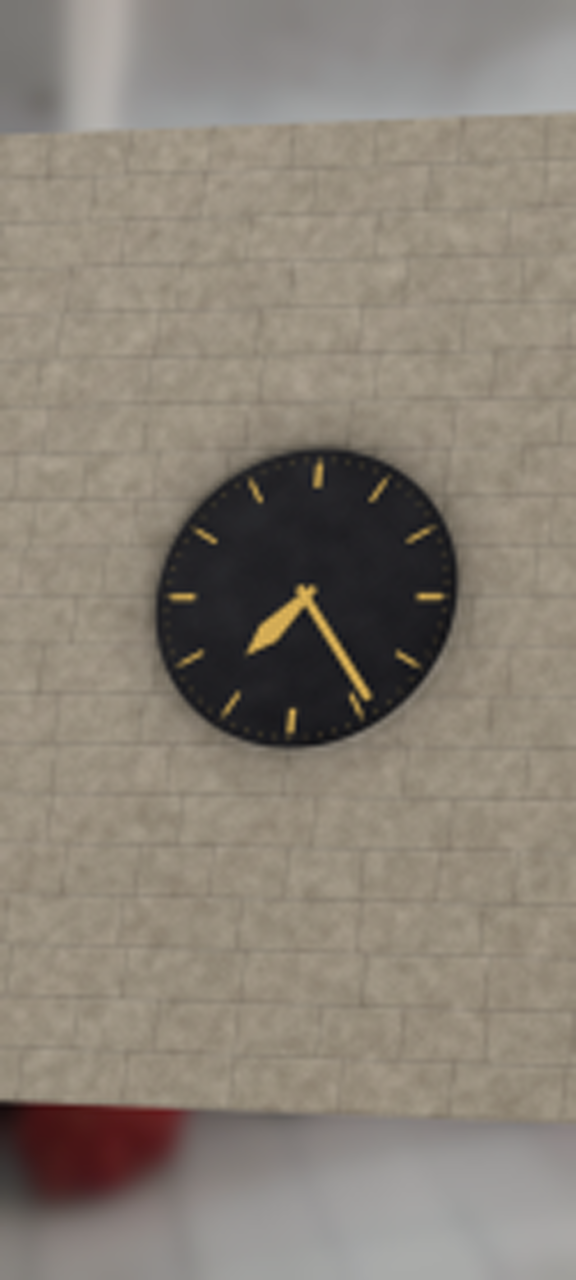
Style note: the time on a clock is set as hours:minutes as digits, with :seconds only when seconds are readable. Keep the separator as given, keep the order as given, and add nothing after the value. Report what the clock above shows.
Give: 7:24
